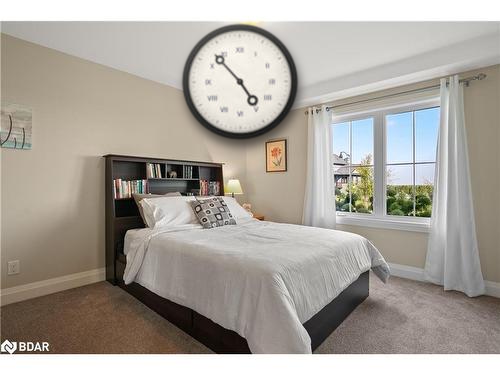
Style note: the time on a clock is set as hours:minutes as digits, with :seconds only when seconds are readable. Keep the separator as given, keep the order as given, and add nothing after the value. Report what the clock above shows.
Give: 4:53
